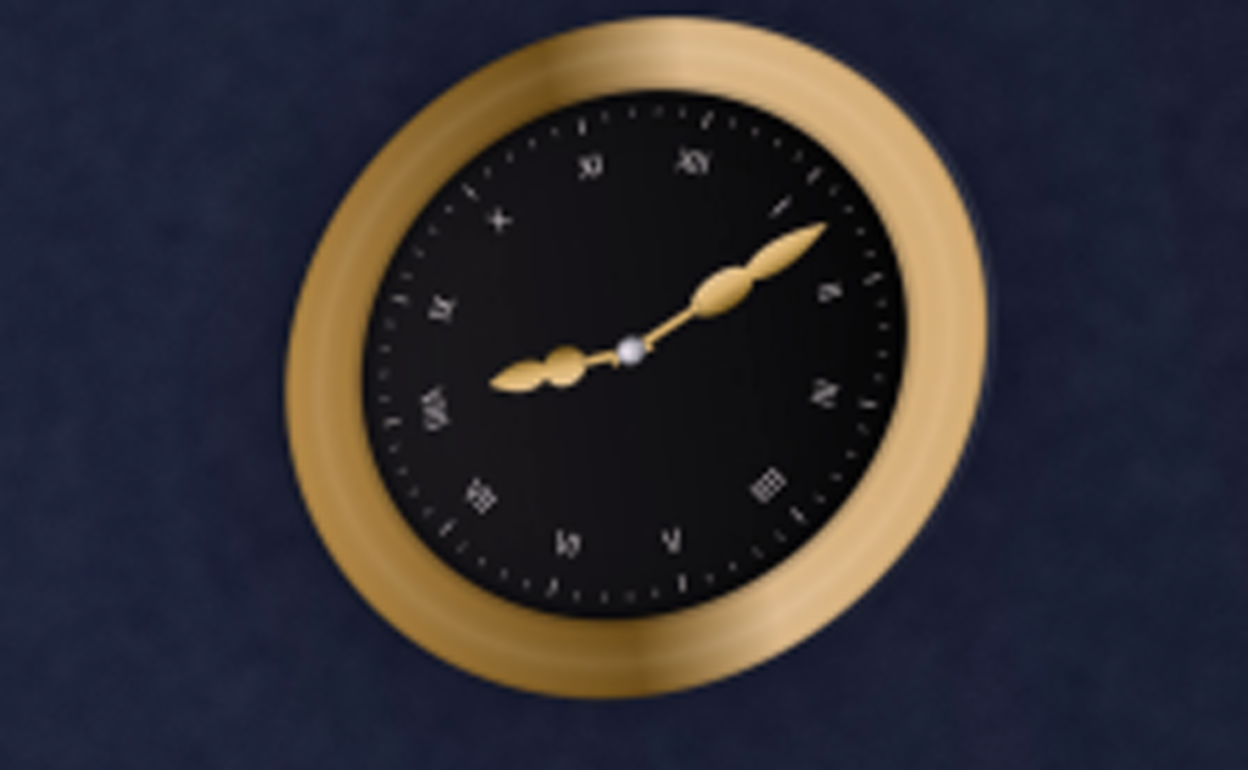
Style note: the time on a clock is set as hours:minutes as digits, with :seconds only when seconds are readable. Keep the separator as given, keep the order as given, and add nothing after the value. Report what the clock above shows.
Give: 8:07
